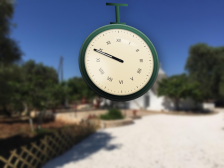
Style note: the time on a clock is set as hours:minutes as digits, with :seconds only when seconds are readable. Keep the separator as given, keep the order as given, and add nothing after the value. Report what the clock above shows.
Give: 9:49
